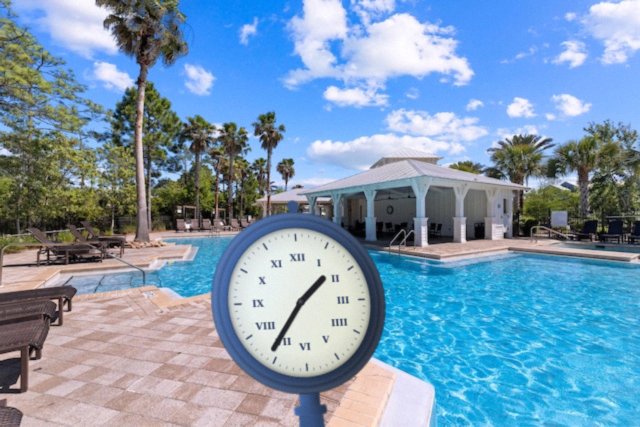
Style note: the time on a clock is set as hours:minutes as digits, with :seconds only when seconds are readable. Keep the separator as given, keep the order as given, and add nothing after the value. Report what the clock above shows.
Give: 1:36
